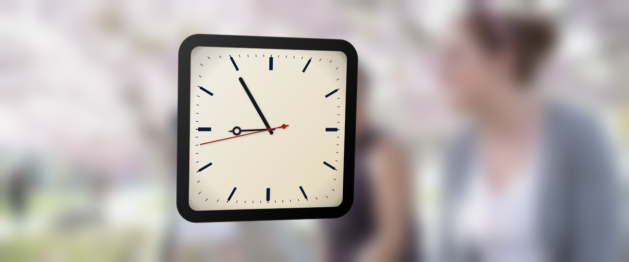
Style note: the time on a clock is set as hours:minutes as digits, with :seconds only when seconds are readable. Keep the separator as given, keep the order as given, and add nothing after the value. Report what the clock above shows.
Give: 8:54:43
